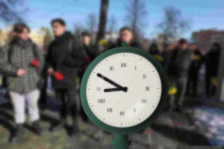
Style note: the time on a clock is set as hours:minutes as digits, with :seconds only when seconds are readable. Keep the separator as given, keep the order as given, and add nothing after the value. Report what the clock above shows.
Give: 8:50
